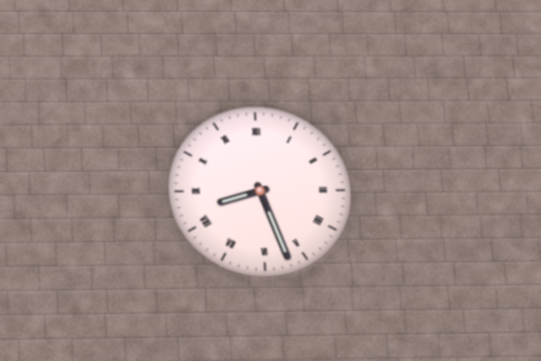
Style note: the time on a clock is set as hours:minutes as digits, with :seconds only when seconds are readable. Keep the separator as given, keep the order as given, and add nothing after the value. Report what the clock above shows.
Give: 8:27
